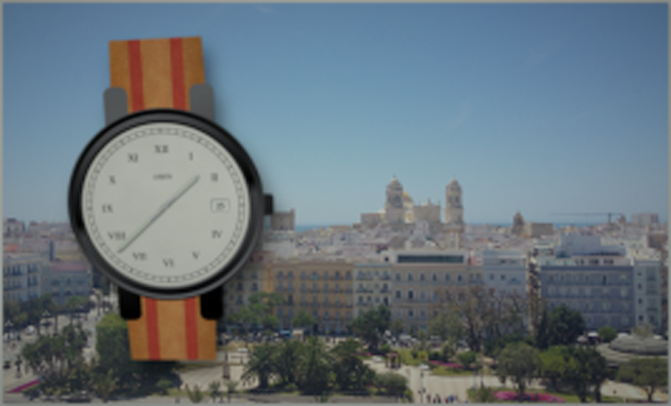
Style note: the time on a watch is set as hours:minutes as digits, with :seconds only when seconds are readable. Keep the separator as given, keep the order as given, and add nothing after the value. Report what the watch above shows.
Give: 1:38
